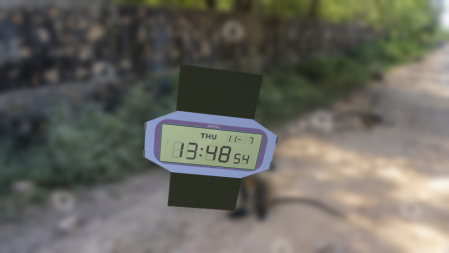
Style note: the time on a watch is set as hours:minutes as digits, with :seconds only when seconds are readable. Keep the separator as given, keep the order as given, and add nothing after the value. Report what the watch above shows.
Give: 13:48:54
